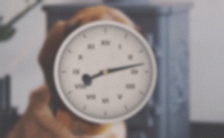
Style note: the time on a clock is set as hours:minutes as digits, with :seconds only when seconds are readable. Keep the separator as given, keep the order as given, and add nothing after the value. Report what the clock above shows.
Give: 8:13
